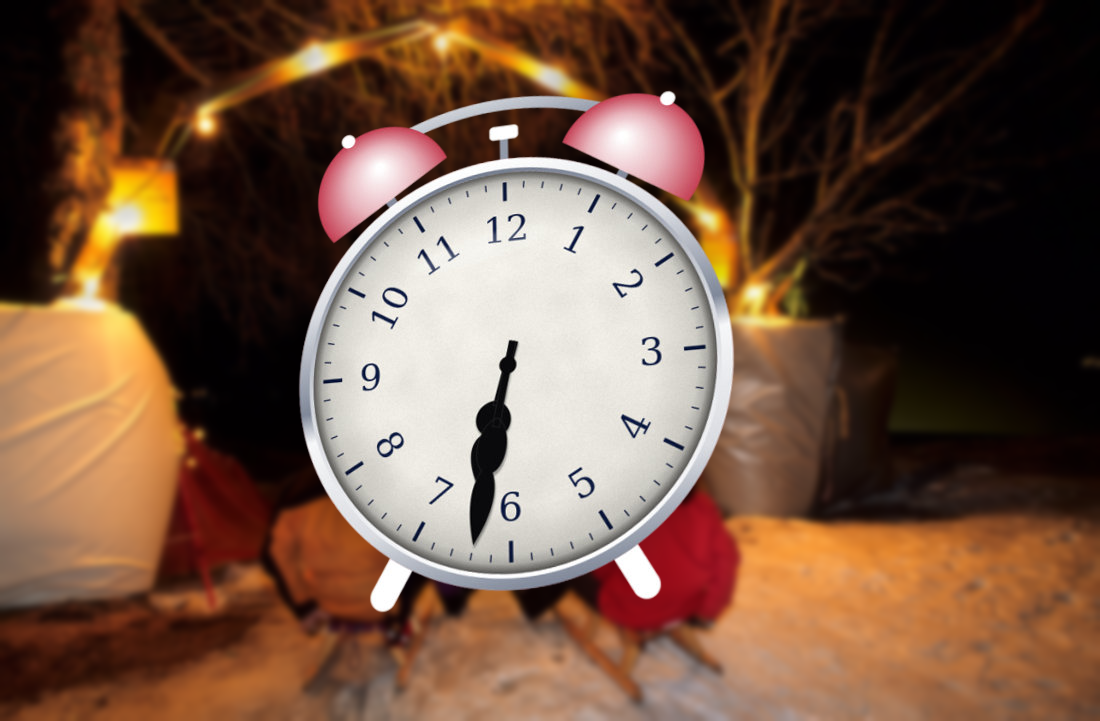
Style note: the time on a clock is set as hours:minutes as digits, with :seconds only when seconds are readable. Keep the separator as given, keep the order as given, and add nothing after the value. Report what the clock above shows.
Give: 6:32
